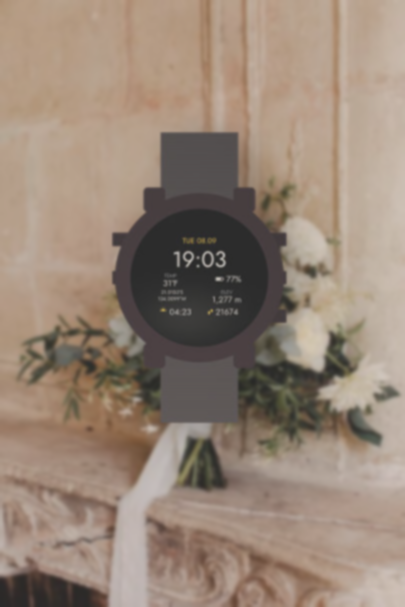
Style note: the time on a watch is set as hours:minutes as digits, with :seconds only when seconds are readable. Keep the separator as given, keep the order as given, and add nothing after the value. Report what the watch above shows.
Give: 19:03
